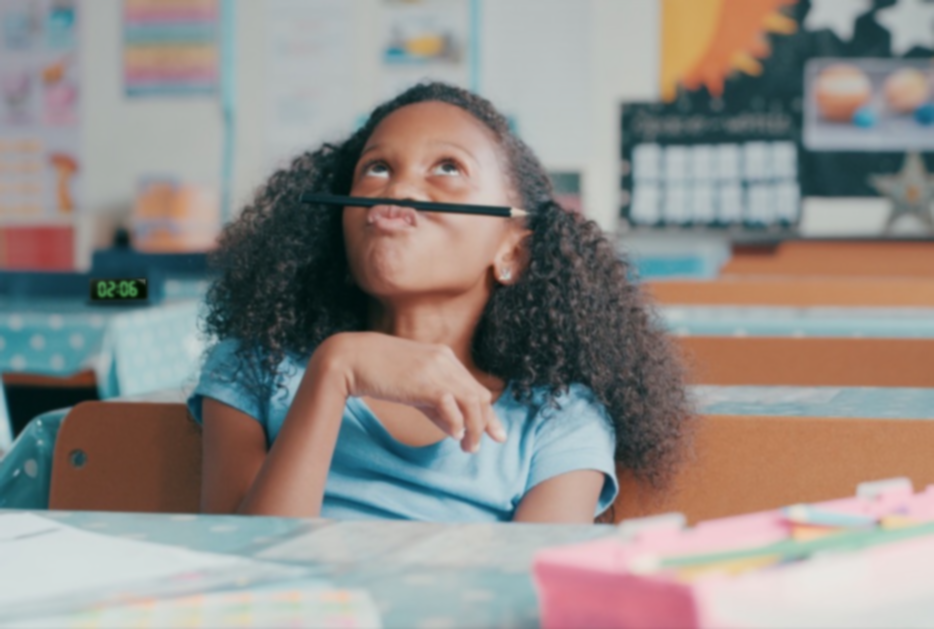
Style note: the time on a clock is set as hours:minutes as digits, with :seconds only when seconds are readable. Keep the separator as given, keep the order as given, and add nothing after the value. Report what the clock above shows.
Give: 2:06
